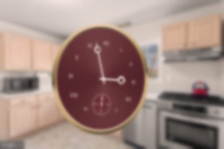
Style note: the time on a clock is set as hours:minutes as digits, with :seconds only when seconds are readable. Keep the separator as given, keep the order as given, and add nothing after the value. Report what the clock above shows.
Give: 2:57
